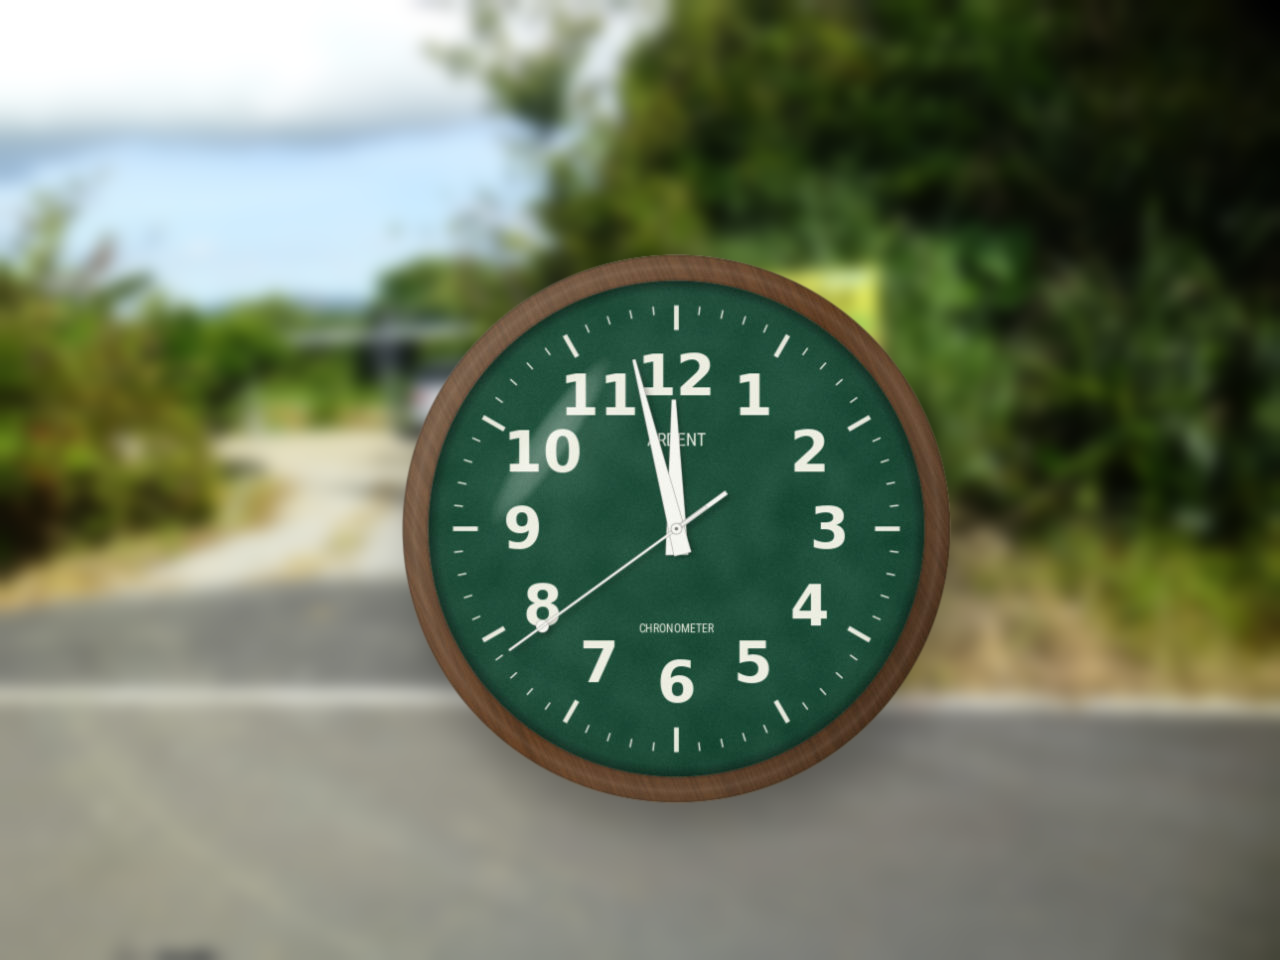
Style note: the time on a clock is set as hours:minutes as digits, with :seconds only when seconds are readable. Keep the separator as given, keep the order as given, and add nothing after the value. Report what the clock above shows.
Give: 11:57:39
